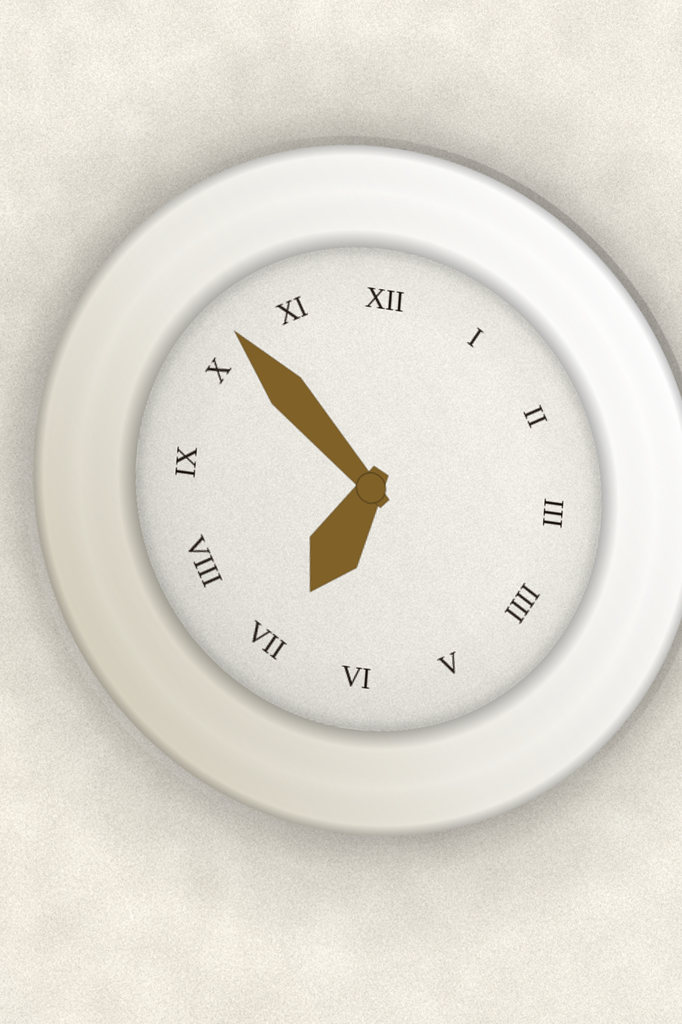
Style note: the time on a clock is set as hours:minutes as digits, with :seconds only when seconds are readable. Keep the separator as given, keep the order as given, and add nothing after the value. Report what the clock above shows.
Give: 6:52
